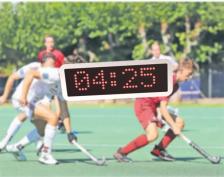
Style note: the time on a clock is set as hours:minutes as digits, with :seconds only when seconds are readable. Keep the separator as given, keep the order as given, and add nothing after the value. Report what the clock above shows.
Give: 4:25
